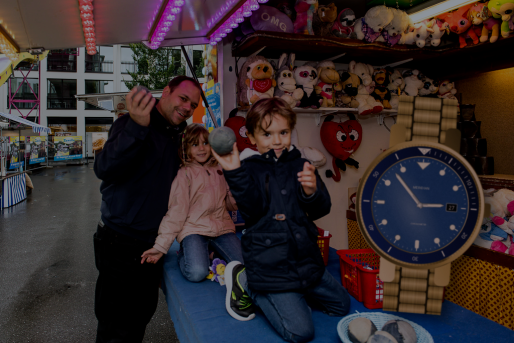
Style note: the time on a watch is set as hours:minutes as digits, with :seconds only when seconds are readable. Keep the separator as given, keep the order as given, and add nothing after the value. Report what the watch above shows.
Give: 2:53
